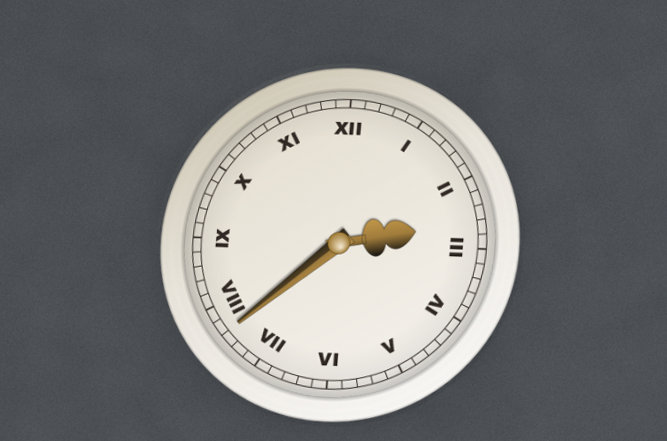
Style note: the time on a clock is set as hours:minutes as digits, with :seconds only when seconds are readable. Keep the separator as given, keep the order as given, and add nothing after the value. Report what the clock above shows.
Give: 2:38
